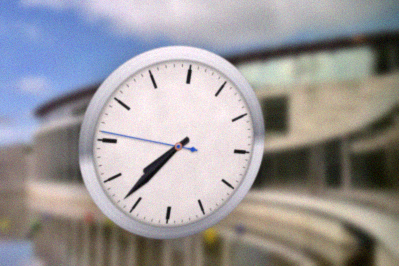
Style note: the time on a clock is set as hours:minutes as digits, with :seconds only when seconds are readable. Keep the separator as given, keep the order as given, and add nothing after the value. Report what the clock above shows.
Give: 7:36:46
